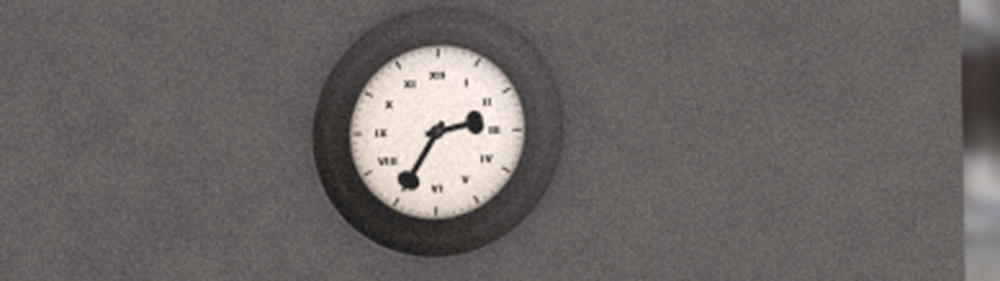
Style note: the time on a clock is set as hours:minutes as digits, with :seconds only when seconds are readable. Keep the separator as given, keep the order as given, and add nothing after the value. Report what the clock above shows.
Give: 2:35
